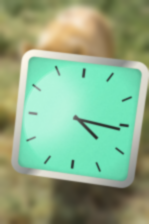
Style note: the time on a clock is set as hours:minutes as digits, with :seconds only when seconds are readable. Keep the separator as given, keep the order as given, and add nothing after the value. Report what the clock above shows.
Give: 4:16
